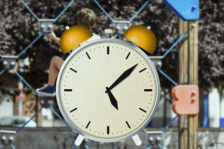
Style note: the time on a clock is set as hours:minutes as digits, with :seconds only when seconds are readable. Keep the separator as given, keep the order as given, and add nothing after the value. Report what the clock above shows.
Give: 5:08
